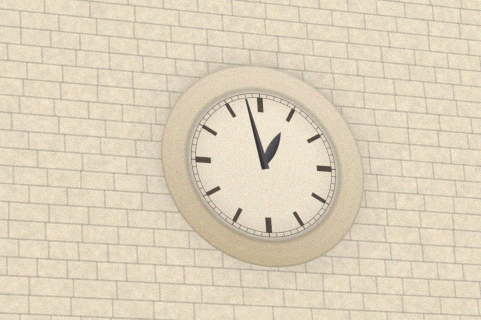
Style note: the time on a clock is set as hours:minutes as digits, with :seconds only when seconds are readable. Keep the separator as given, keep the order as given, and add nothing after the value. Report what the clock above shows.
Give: 12:58
